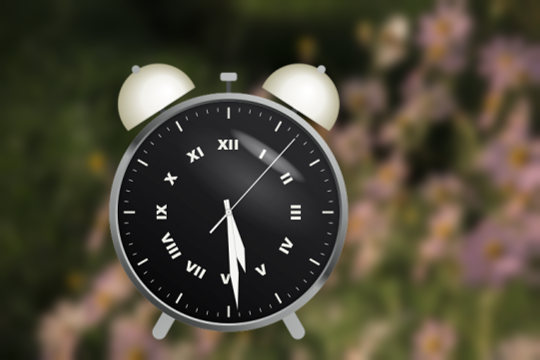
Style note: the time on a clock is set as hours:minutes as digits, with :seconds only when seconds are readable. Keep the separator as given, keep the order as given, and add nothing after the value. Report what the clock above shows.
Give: 5:29:07
